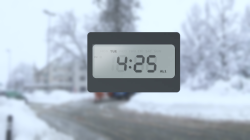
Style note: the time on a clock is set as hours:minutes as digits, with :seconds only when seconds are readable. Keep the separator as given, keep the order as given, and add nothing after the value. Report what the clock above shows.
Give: 4:25
